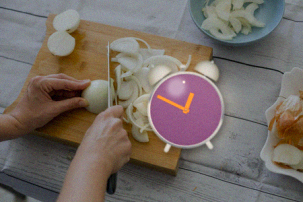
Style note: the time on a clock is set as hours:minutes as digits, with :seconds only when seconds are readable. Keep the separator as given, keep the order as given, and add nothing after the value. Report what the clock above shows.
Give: 12:50
